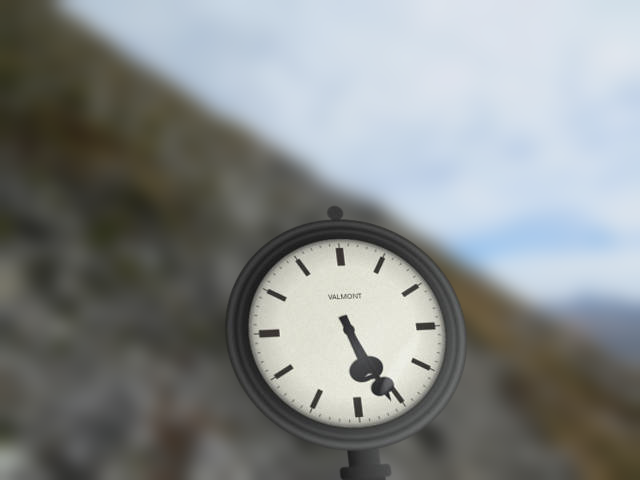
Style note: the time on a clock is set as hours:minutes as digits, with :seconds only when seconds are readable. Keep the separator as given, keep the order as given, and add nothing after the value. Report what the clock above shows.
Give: 5:26
